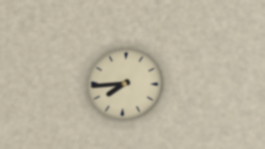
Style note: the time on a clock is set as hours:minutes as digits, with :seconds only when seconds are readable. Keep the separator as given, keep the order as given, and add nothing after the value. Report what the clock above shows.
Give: 7:44
